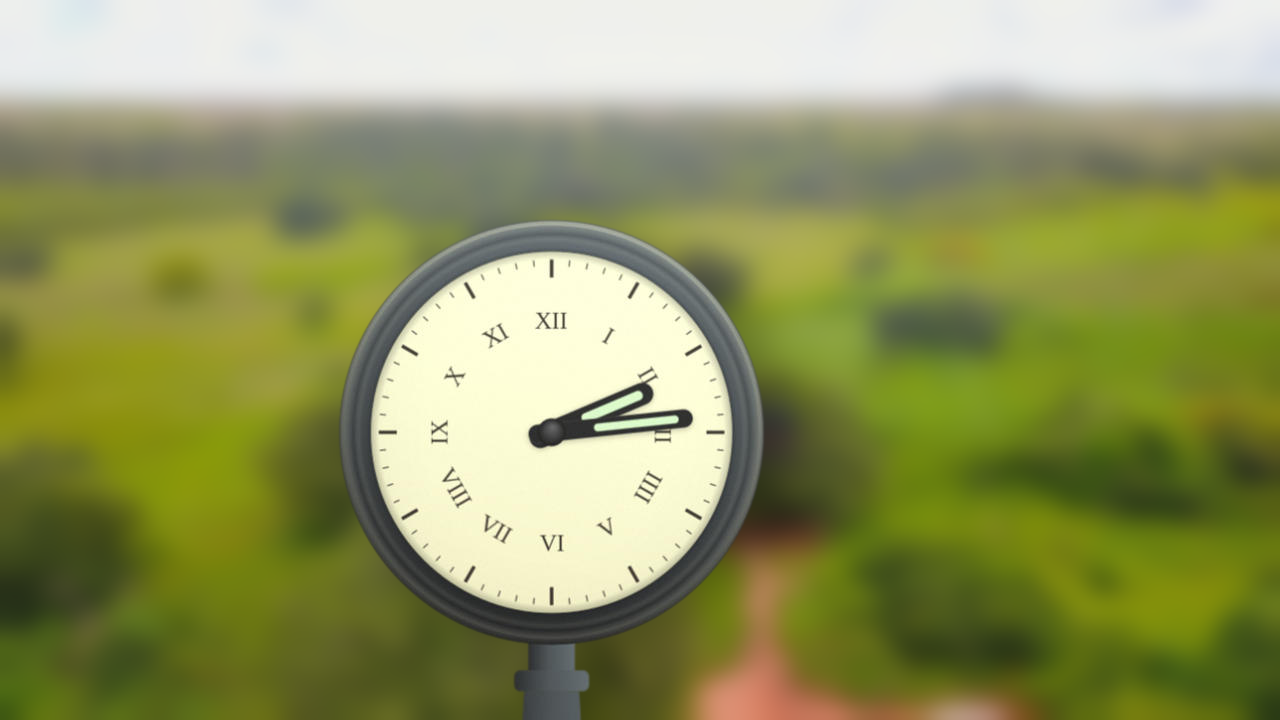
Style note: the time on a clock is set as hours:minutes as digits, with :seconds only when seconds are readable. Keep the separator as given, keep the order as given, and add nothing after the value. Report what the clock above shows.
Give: 2:14
